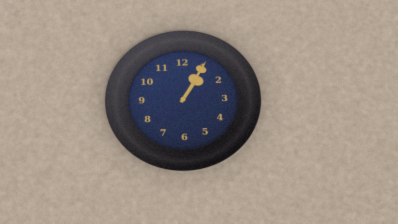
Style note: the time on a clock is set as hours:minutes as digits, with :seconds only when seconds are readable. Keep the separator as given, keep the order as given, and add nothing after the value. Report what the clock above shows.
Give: 1:05
